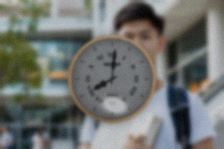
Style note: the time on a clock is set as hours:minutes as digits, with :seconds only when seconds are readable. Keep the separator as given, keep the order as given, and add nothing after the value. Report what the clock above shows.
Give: 8:01
